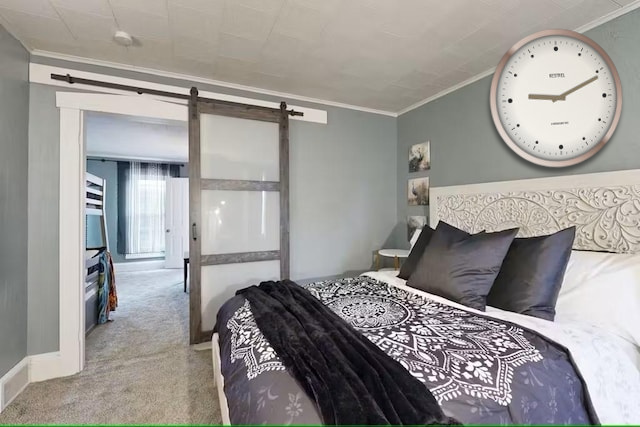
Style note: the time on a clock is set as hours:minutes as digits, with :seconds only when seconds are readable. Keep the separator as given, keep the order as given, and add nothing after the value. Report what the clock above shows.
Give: 9:11
